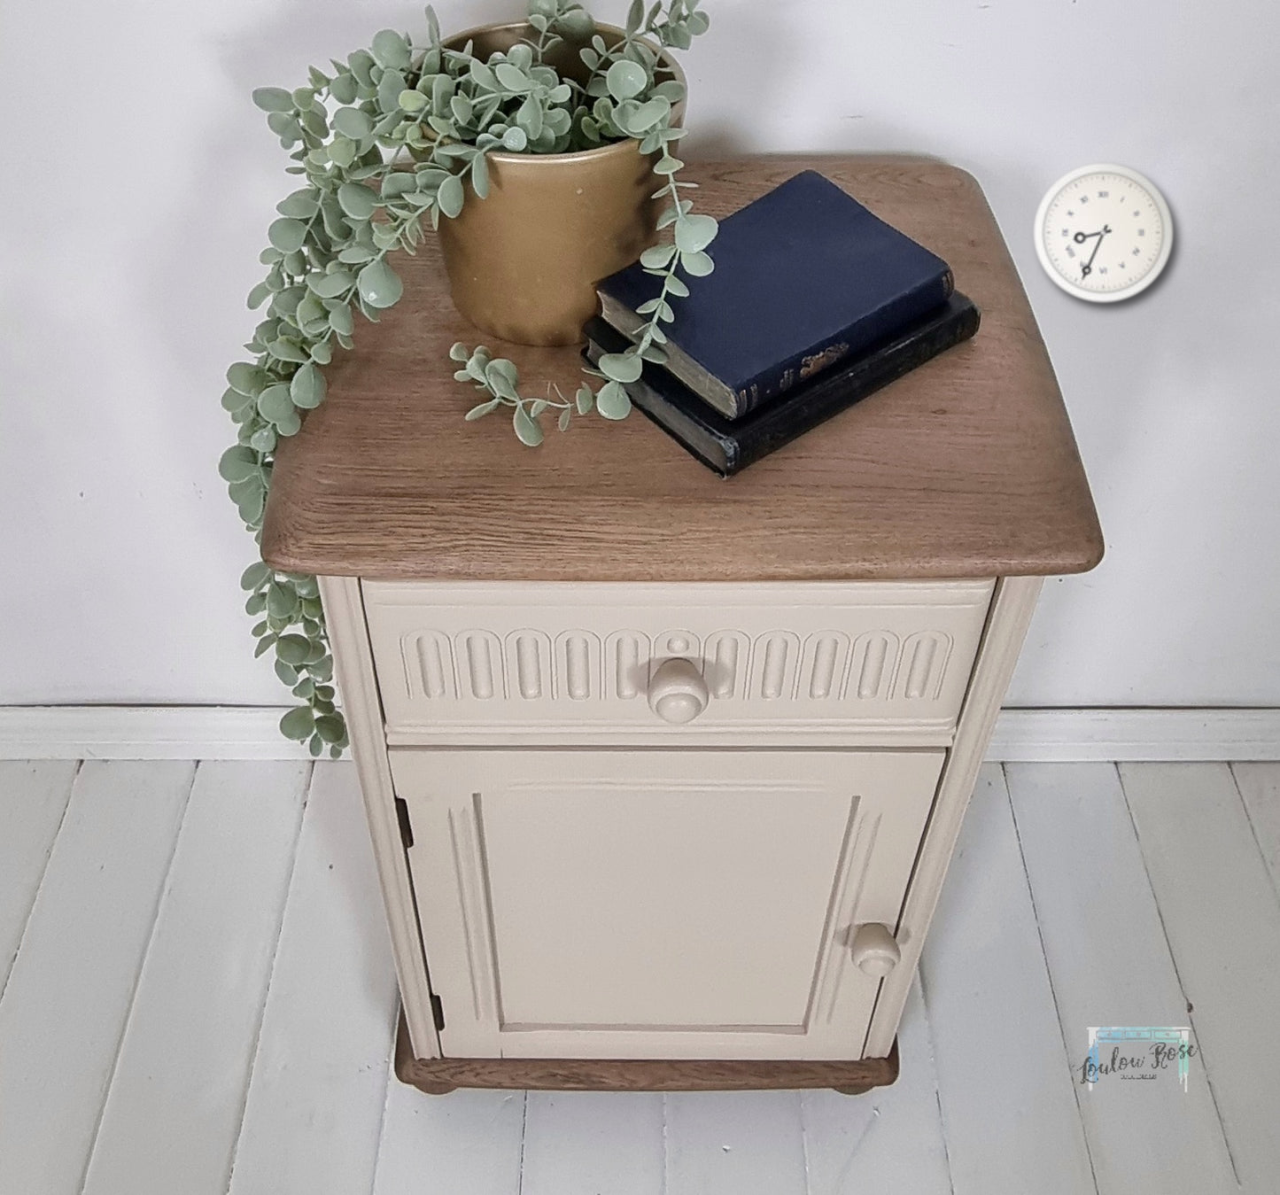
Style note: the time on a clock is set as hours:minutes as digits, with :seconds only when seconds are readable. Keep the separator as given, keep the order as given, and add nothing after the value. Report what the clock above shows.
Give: 8:34
